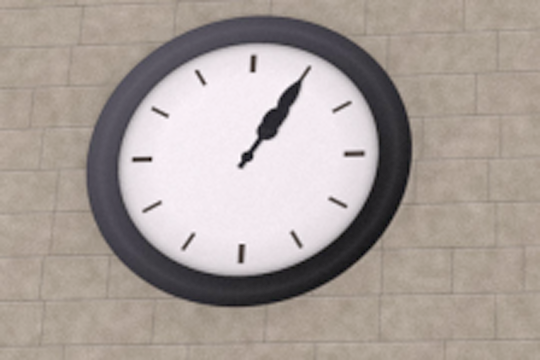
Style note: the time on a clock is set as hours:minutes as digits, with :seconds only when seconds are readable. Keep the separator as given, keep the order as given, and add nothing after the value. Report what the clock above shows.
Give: 1:05
